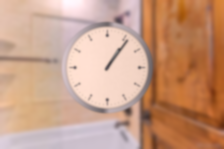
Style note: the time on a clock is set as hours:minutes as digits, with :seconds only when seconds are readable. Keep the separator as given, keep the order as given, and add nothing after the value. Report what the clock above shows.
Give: 1:06
